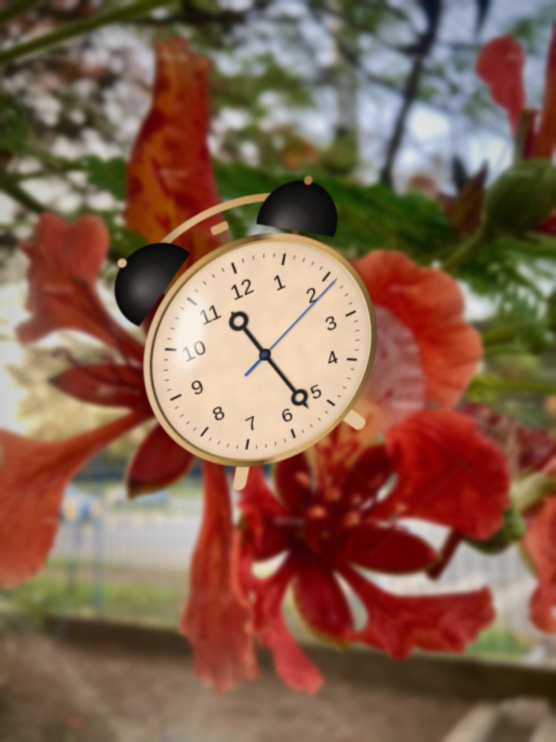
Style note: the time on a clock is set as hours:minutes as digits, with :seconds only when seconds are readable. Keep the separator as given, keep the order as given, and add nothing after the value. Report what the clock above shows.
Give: 11:27:11
